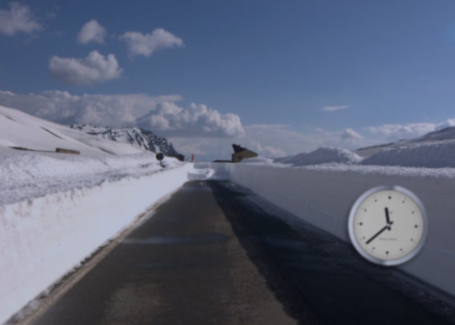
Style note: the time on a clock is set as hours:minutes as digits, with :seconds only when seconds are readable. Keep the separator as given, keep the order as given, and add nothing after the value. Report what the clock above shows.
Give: 11:38
